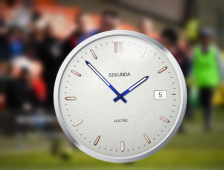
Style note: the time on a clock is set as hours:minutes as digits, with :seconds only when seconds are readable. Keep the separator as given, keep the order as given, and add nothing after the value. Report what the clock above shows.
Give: 1:53
